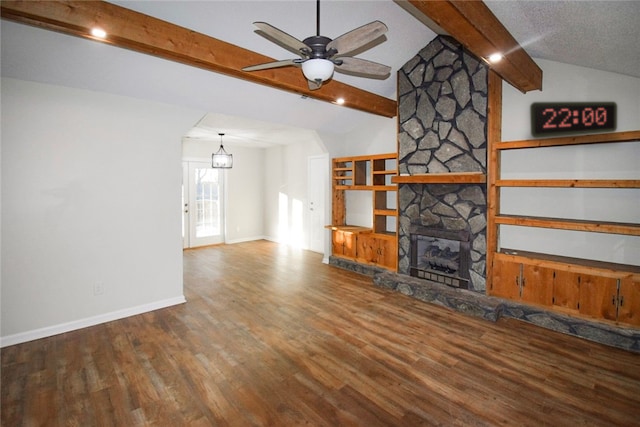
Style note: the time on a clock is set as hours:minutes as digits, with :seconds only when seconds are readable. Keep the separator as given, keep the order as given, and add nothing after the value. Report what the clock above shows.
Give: 22:00
